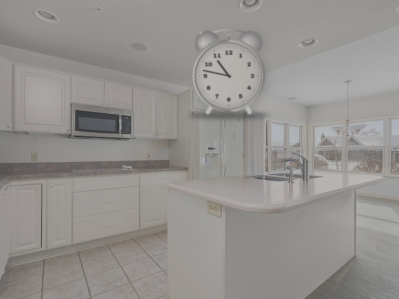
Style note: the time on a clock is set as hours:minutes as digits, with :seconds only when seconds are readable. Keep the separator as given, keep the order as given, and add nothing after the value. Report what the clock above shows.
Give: 10:47
